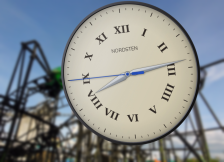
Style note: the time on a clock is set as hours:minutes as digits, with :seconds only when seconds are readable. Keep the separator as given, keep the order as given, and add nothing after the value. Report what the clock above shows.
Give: 8:13:45
